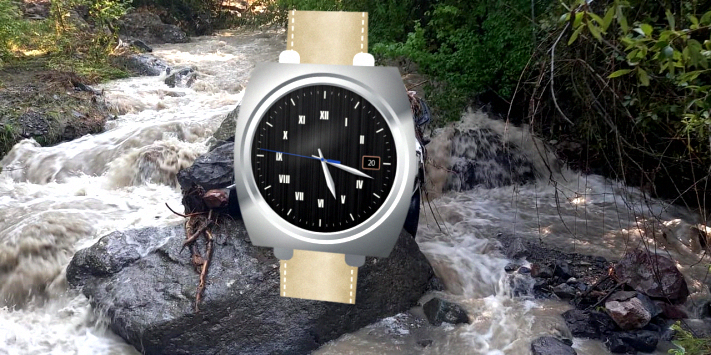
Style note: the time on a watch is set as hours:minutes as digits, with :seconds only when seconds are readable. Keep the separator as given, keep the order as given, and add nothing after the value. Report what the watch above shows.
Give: 5:17:46
